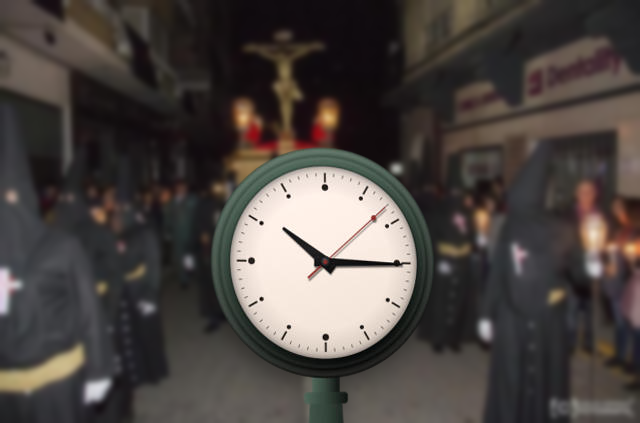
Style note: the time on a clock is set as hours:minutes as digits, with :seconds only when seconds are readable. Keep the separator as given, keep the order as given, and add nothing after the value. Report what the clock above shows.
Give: 10:15:08
